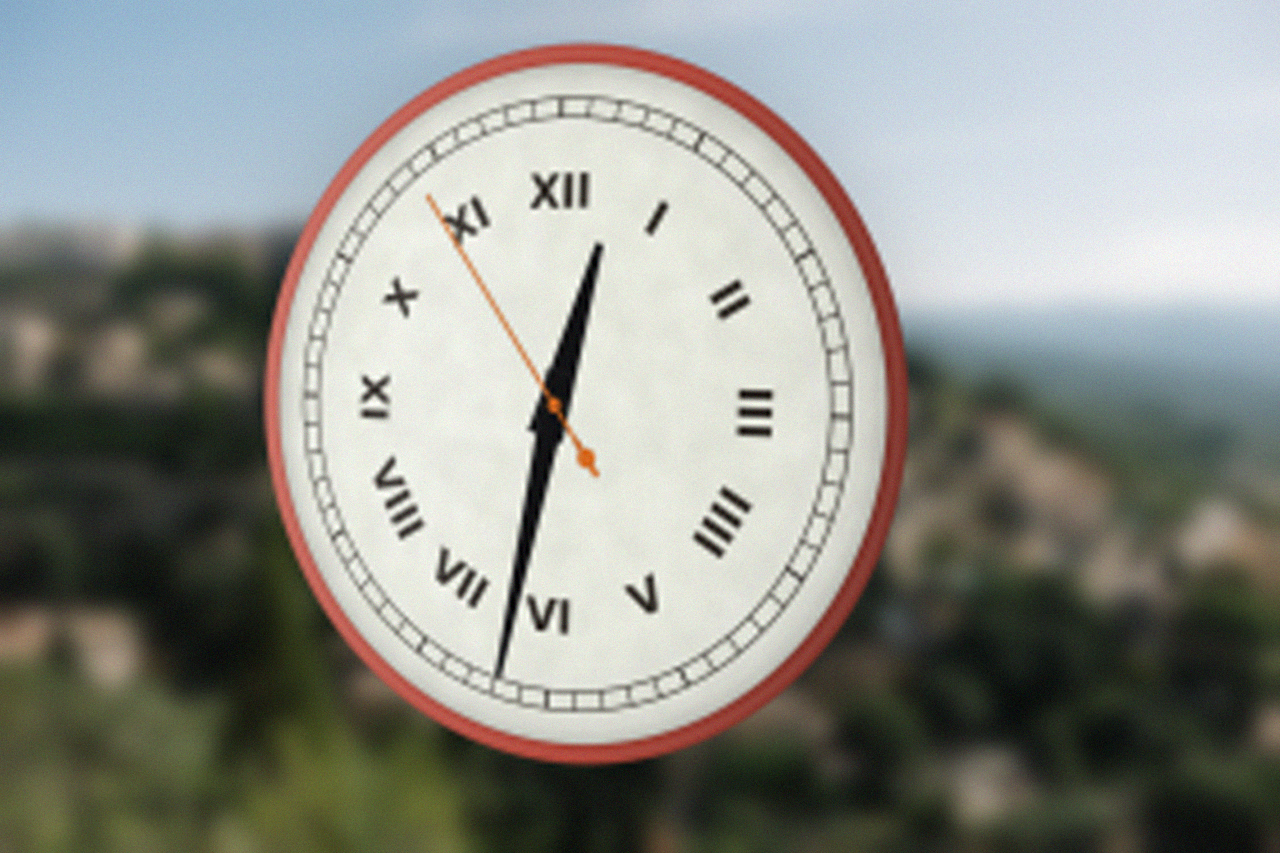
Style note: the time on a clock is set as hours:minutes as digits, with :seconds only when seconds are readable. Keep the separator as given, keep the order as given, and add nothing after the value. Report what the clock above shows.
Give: 12:31:54
